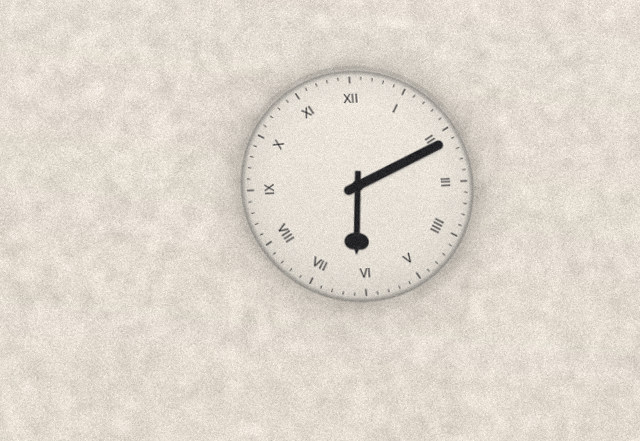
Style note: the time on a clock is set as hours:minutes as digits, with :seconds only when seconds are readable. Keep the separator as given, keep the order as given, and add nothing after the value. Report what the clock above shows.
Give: 6:11
